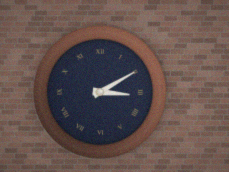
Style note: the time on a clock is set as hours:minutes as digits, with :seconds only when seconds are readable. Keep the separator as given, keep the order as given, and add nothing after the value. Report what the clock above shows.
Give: 3:10
